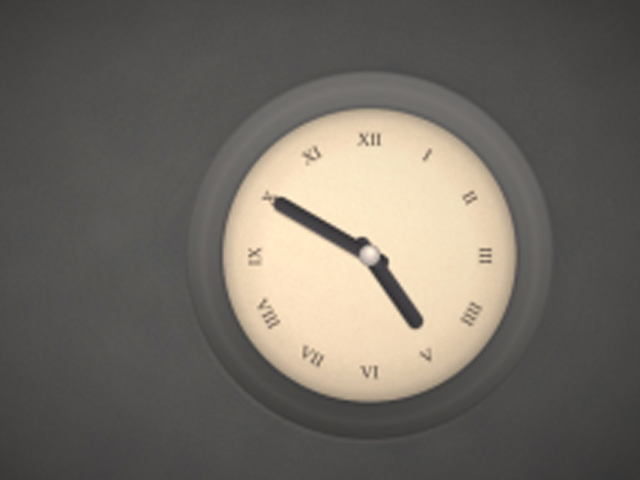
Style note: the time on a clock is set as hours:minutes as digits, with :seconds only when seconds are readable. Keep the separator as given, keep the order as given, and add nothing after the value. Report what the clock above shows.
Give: 4:50
